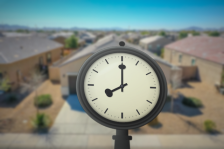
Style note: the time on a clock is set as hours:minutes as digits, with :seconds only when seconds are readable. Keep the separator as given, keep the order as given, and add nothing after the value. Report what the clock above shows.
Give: 8:00
